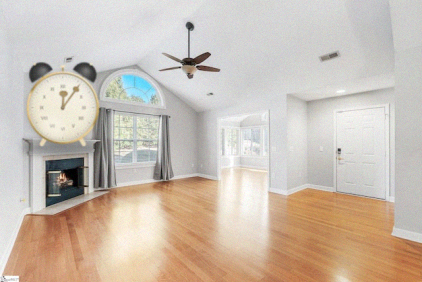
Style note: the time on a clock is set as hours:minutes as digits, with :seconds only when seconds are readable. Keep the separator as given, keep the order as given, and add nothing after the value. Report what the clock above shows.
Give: 12:06
